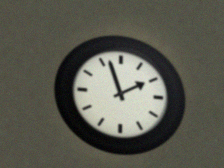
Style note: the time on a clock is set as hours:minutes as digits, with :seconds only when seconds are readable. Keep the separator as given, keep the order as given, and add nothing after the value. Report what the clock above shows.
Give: 1:57
